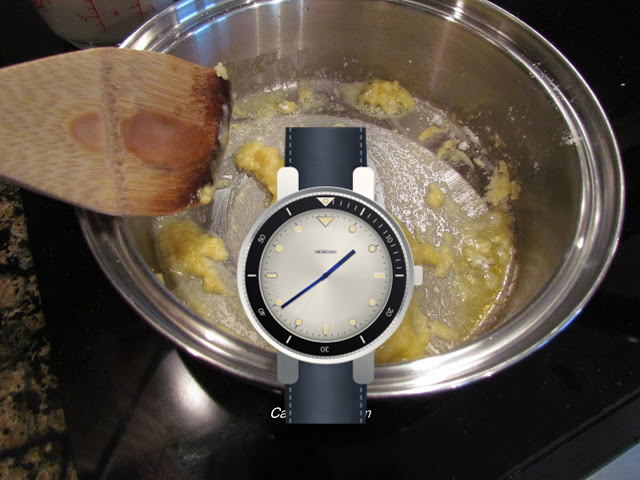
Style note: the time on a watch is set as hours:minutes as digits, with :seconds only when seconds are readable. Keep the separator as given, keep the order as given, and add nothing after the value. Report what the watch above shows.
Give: 1:39
